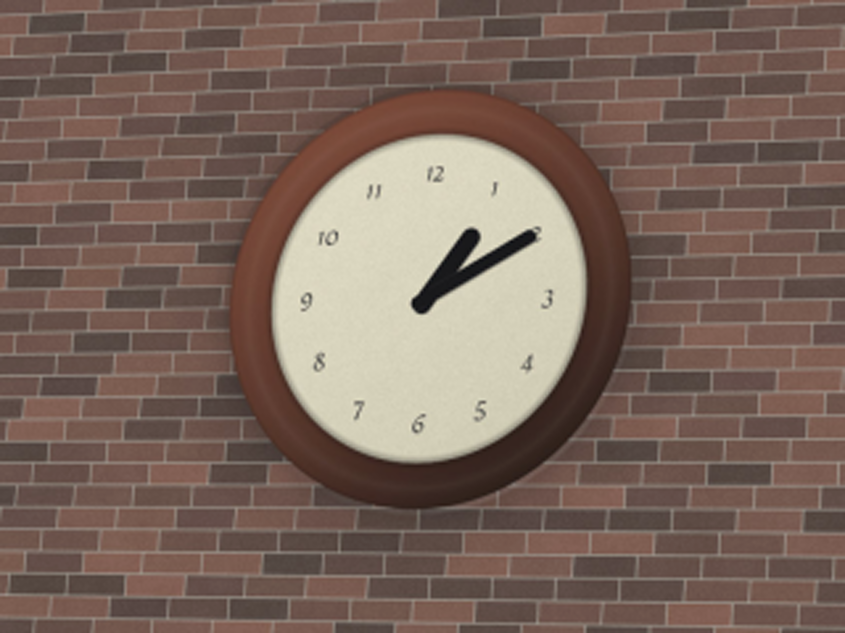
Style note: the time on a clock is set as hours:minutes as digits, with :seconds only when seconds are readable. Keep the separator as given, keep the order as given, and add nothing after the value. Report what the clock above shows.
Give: 1:10
